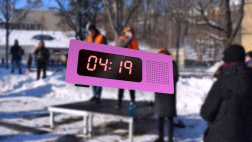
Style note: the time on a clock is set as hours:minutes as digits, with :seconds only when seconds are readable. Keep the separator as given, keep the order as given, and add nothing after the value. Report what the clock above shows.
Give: 4:19
